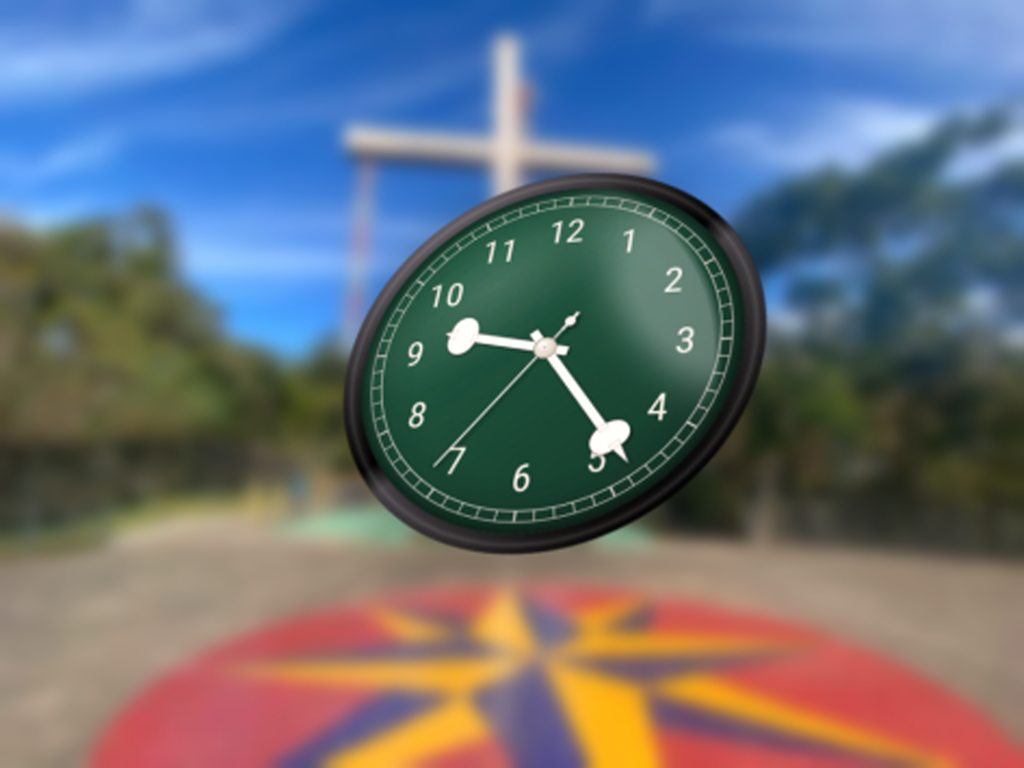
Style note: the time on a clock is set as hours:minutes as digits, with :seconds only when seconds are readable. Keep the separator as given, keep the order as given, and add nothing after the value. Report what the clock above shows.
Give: 9:23:36
